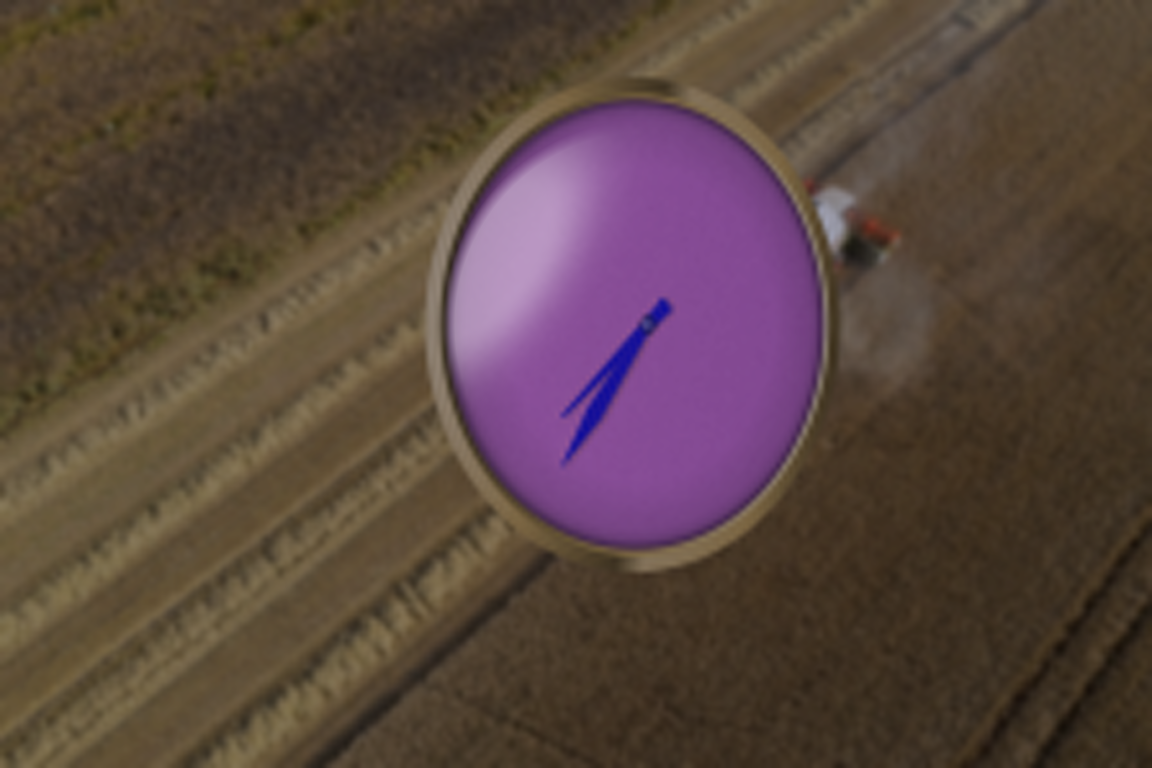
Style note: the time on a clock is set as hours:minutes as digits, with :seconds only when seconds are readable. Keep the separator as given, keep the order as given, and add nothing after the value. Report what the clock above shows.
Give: 7:36
